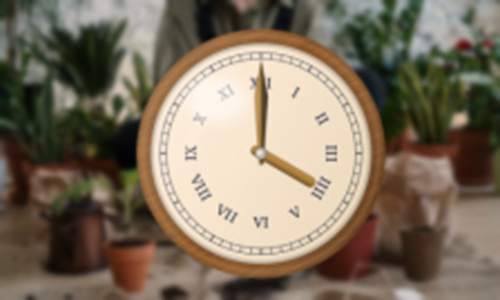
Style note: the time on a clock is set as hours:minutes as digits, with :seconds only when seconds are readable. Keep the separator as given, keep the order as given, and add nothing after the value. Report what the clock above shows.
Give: 4:00
